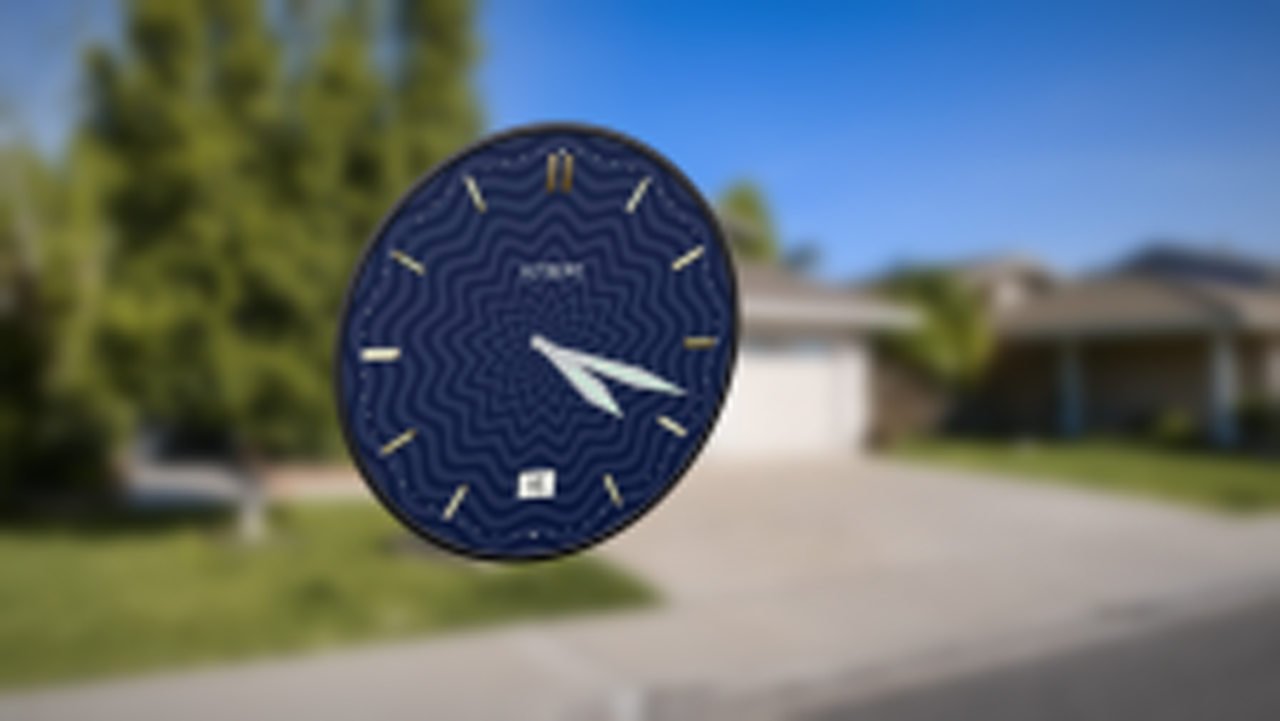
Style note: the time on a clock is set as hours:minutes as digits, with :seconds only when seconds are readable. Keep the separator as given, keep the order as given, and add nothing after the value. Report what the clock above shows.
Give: 4:18
